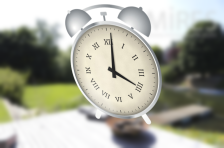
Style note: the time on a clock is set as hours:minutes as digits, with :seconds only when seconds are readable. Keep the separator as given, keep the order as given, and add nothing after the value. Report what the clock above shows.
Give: 4:01
